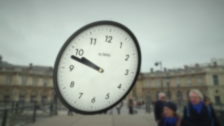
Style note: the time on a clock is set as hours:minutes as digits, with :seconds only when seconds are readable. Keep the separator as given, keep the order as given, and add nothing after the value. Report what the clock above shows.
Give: 9:48
